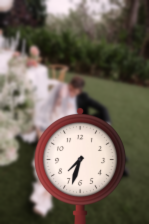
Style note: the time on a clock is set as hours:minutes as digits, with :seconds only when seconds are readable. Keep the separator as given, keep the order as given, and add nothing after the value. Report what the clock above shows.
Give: 7:33
